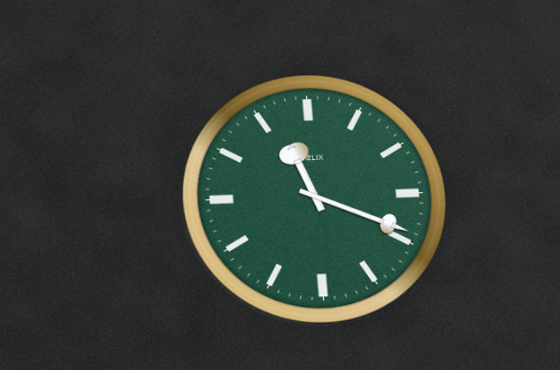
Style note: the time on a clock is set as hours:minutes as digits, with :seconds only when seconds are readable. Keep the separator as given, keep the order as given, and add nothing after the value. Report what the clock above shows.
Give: 11:19
